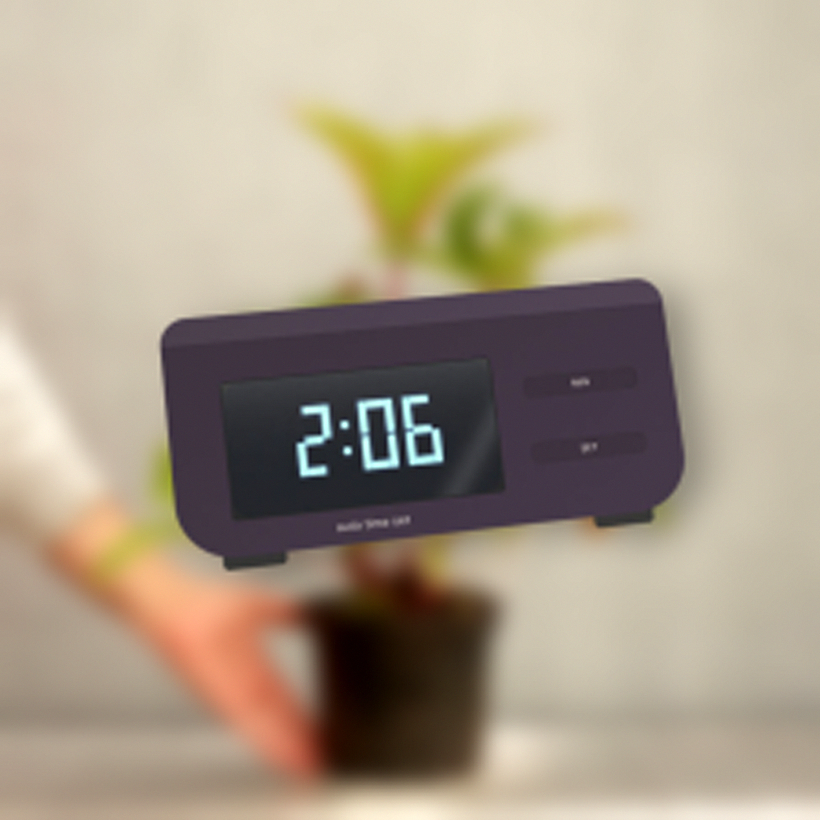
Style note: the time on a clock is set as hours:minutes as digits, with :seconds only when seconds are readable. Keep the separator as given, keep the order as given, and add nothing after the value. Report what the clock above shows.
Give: 2:06
